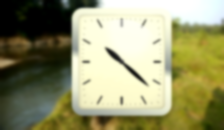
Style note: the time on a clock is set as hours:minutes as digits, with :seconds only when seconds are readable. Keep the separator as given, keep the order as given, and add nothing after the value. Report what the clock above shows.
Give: 10:22
